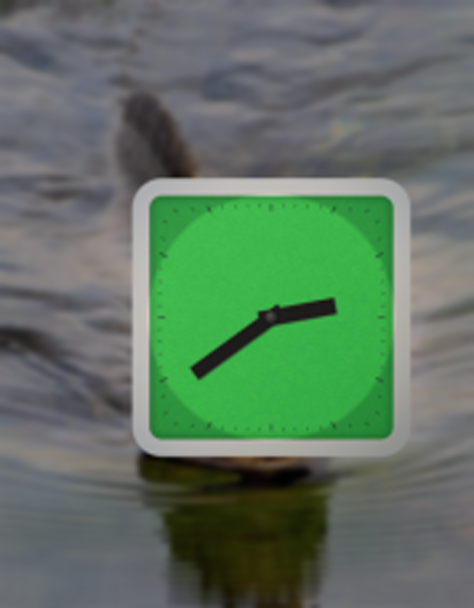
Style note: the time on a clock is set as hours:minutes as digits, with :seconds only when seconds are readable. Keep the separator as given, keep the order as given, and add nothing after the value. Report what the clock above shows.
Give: 2:39
